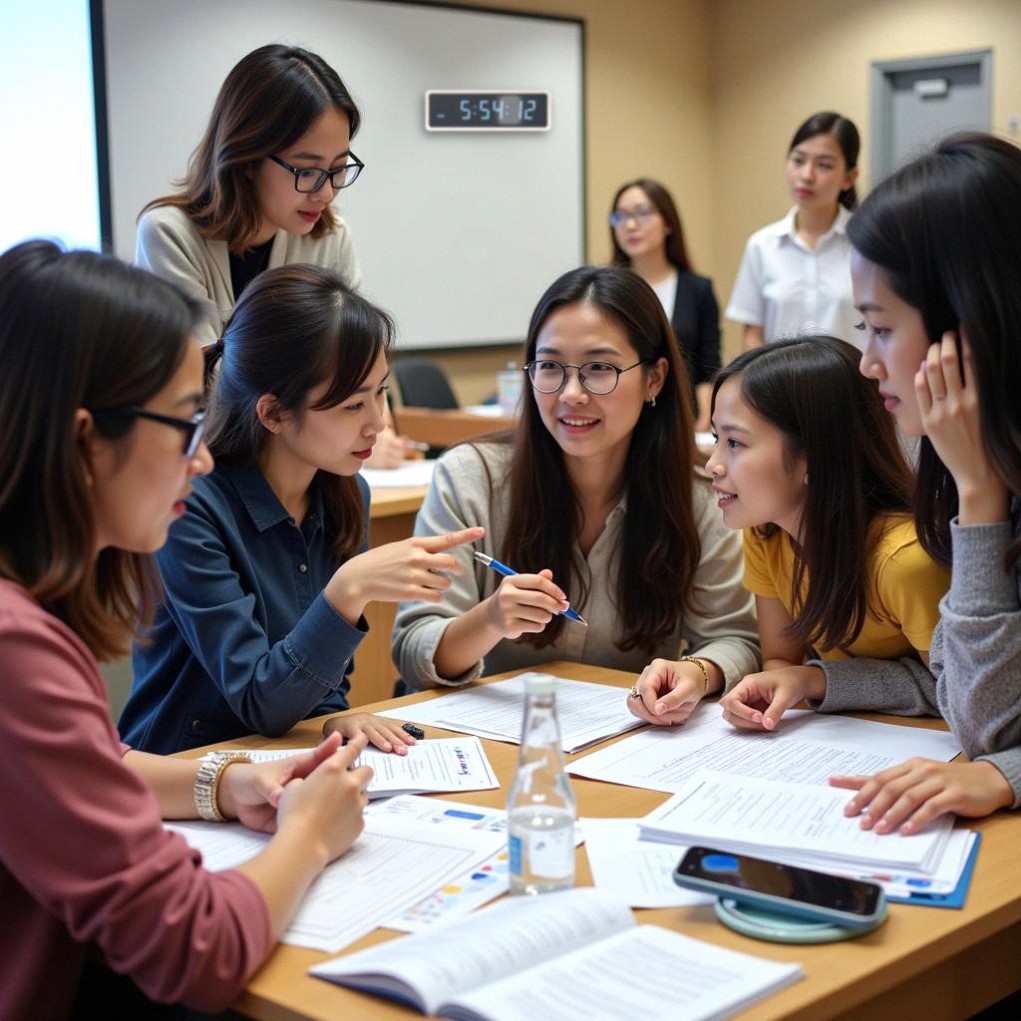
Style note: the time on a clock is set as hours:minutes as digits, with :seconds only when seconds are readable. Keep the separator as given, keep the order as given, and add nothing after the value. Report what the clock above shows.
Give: 5:54:12
